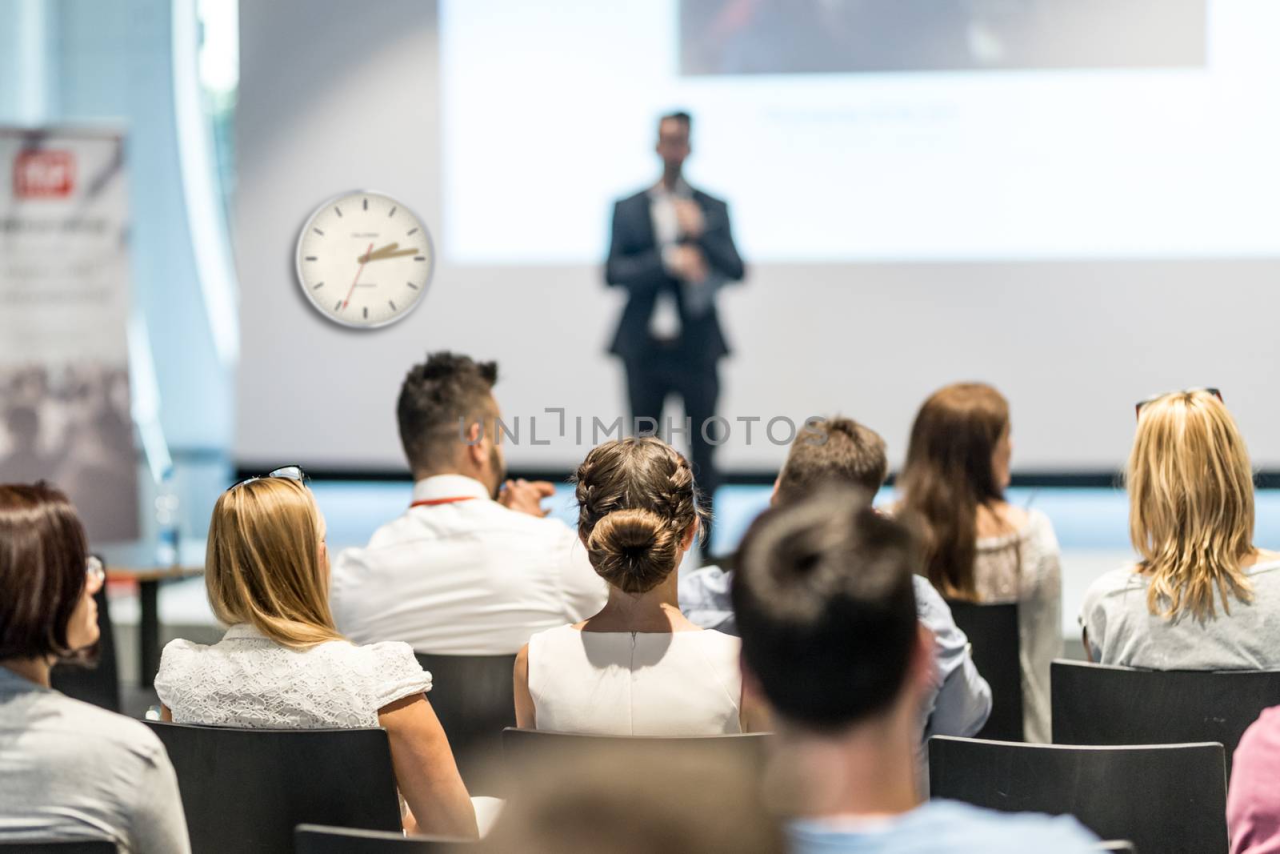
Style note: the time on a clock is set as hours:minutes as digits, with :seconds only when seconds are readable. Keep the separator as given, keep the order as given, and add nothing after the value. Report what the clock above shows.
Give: 2:13:34
